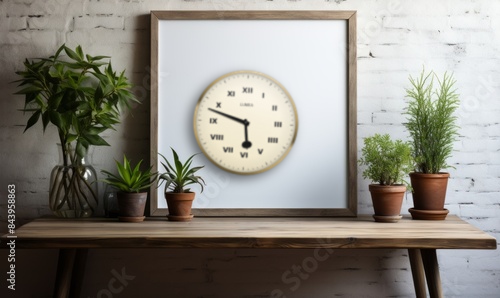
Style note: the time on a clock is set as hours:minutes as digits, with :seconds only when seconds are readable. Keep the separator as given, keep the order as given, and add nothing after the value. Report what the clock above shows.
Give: 5:48
